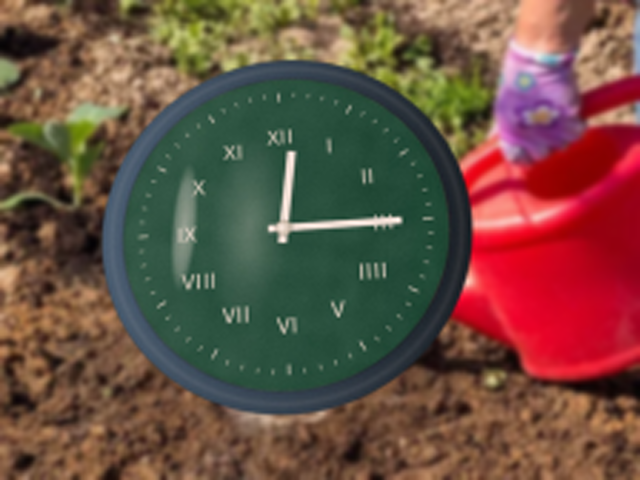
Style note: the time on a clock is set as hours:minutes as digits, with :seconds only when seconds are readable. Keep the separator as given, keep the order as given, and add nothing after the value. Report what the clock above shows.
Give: 12:15
